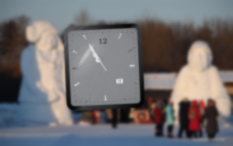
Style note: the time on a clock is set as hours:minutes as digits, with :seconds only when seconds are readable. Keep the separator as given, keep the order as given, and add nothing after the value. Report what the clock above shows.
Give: 10:55
